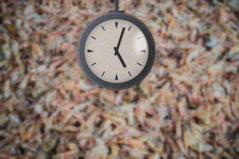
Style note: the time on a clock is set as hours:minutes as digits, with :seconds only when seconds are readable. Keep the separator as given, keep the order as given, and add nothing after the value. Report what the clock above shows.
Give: 5:03
